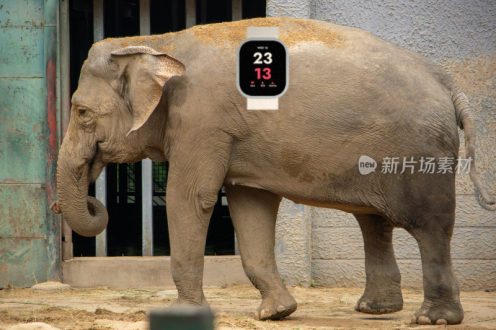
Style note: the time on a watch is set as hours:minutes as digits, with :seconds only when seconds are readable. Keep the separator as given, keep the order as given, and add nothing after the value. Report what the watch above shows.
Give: 23:13
